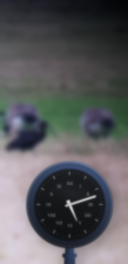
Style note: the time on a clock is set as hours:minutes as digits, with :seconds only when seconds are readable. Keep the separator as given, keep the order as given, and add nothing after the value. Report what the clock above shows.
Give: 5:12
